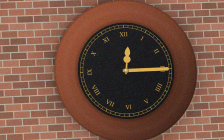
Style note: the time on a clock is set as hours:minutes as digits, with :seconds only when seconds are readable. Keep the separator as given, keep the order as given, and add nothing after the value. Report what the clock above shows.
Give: 12:15
